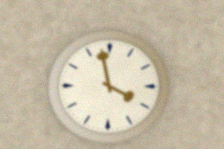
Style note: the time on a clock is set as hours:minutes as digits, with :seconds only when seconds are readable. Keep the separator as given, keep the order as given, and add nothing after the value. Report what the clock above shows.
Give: 3:58
